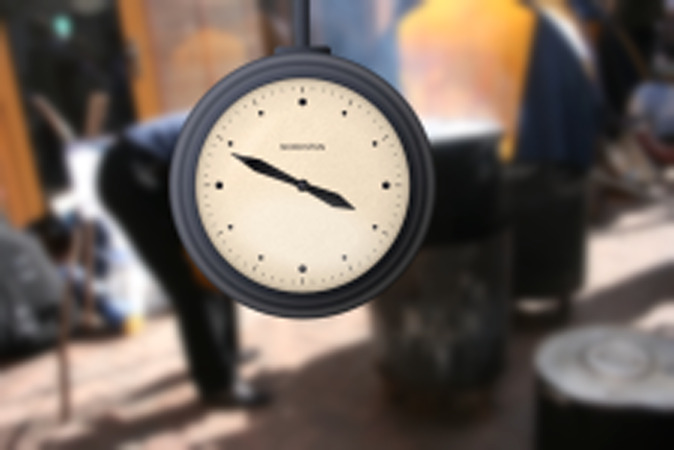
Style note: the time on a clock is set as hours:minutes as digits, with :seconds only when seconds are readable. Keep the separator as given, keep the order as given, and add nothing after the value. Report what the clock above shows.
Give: 3:49
